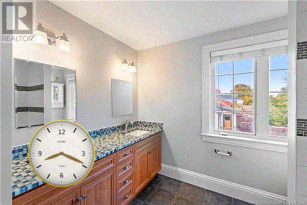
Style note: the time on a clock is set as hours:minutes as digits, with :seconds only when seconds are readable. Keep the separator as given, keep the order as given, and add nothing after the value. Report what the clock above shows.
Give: 8:19
